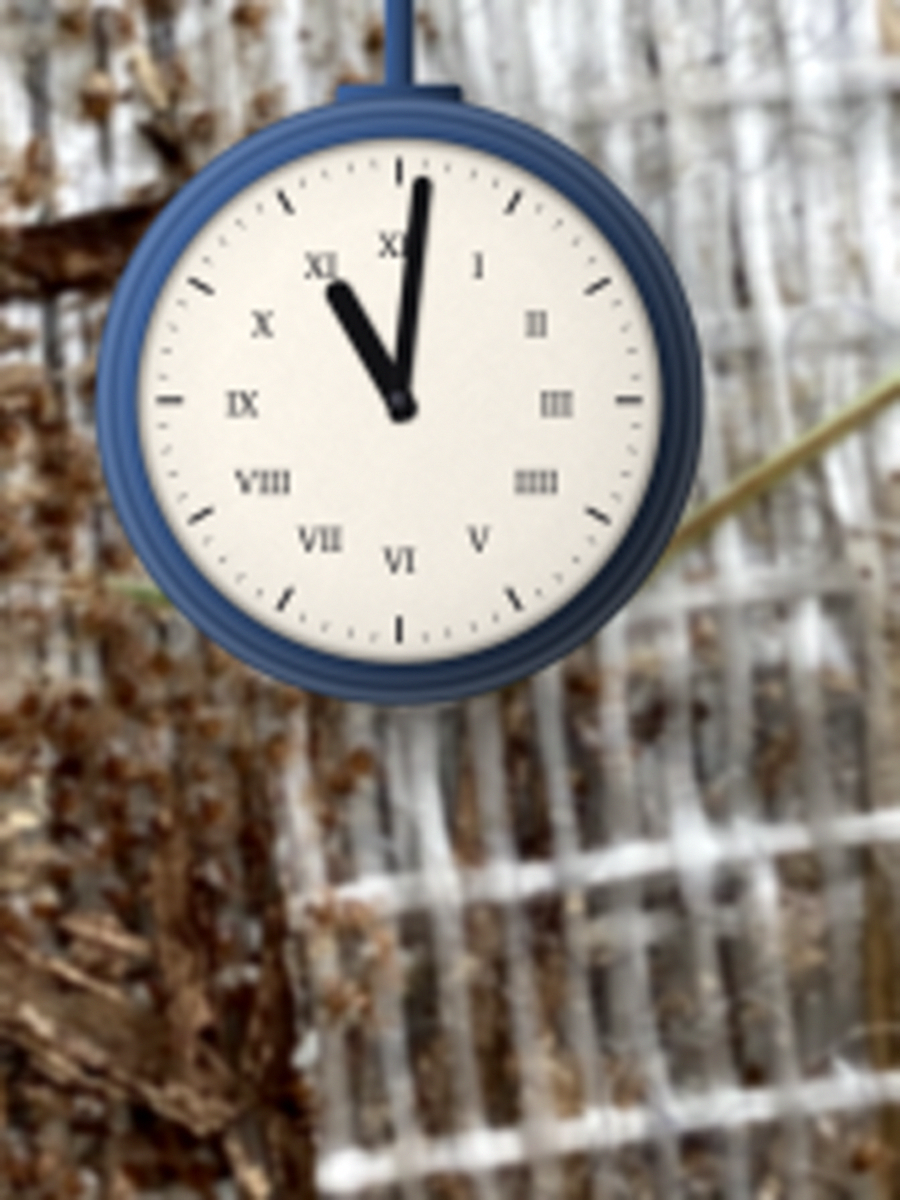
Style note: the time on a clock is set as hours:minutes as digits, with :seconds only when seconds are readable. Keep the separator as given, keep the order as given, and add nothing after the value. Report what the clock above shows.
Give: 11:01
